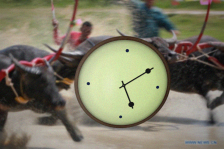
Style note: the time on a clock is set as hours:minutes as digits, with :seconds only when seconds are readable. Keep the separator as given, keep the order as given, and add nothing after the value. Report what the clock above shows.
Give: 5:09
